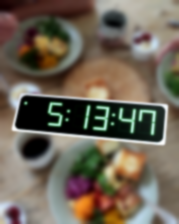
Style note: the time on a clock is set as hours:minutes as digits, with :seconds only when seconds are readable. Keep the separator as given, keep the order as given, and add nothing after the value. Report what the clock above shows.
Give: 5:13:47
